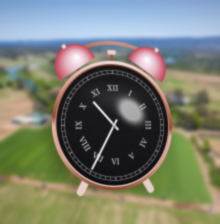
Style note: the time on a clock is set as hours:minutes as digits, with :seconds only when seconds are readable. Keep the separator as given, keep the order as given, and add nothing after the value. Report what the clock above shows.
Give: 10:35
